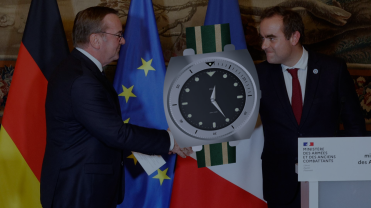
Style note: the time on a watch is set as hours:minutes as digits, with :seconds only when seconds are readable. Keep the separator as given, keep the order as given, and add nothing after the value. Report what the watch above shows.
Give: 12:25
